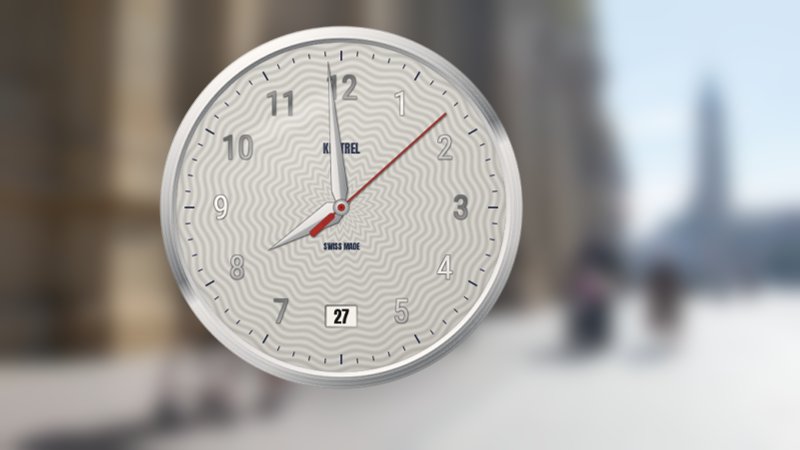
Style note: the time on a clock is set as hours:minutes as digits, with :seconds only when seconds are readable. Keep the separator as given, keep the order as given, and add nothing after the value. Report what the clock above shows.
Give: 7:59:08
